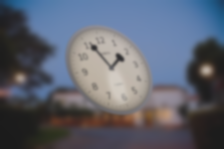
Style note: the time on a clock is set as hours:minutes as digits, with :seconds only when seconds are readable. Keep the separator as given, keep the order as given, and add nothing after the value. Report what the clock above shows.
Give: 1:56
